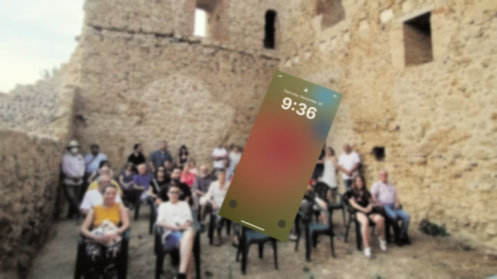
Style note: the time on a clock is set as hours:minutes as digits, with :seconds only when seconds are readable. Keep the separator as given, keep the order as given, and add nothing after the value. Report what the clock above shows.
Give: 9:36
